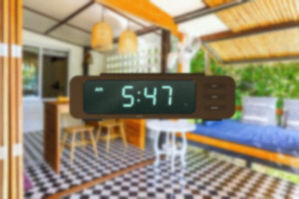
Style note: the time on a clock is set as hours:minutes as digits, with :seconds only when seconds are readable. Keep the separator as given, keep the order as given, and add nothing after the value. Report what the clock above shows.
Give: 5:47
